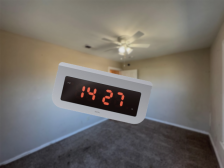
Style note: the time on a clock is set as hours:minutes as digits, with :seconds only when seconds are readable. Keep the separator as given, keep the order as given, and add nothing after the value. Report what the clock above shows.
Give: 14:27
